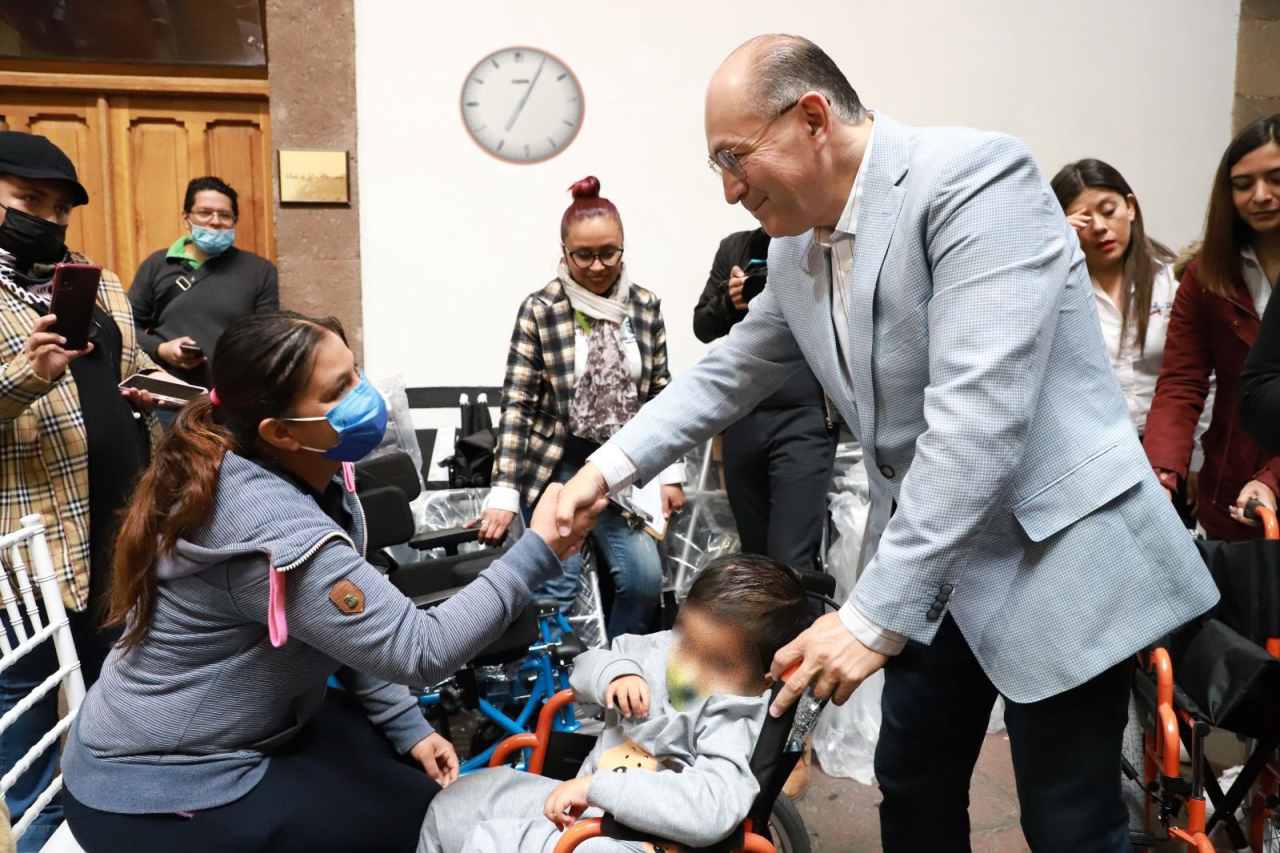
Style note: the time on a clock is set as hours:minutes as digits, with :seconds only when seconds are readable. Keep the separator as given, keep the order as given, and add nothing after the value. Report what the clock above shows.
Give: 7:05
